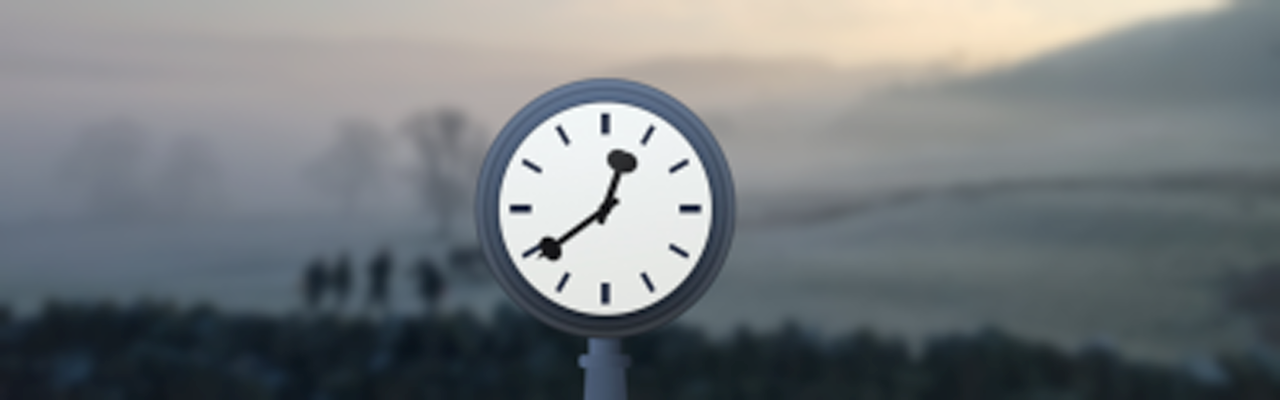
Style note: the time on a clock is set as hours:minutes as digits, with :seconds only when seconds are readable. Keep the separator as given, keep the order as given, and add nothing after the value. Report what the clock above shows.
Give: 12:39
